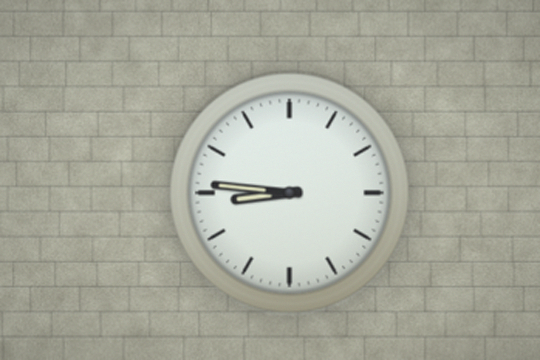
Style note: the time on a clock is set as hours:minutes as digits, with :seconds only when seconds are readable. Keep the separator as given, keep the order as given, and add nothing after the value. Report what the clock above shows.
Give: 8:46
